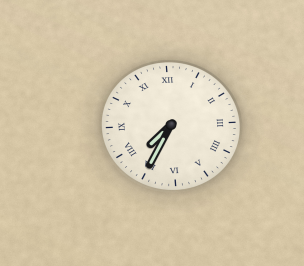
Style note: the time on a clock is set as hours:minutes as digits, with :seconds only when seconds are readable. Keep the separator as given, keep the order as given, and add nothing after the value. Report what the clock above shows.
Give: 7:35
